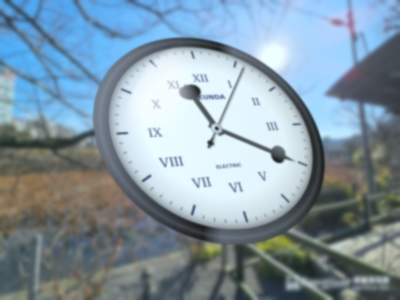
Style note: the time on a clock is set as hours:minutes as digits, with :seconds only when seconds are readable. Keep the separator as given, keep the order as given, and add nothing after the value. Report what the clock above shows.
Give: 11:20:06
